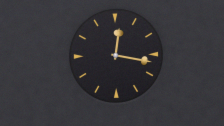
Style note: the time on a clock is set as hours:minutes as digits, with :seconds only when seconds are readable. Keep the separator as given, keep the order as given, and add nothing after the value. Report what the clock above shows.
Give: 12:17
